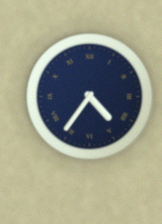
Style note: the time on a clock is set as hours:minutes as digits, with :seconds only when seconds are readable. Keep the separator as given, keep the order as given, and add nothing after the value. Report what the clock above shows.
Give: 4:36
